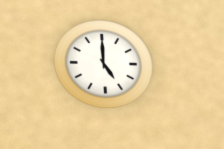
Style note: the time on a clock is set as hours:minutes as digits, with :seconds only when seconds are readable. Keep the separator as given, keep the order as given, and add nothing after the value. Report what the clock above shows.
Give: 5:00
